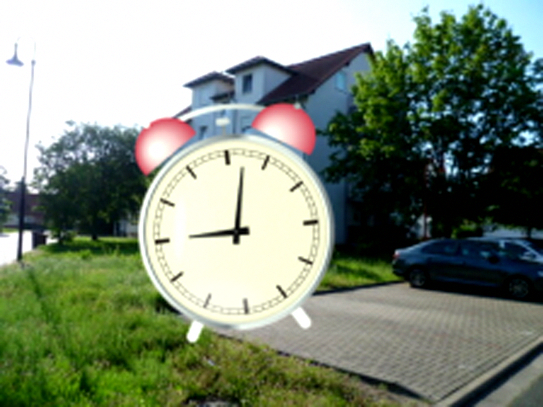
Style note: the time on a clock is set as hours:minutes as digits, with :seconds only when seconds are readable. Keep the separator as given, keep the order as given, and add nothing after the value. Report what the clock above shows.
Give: 9:02
